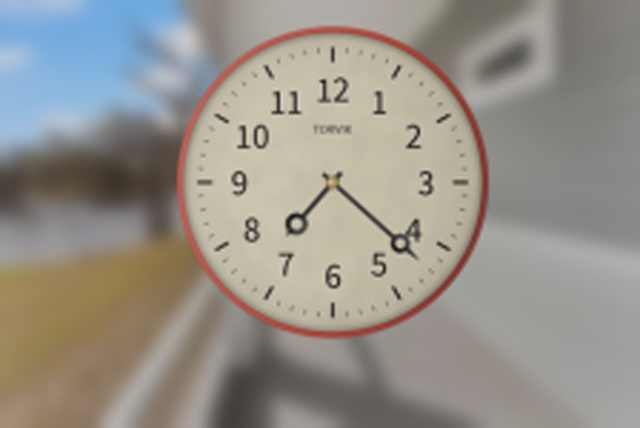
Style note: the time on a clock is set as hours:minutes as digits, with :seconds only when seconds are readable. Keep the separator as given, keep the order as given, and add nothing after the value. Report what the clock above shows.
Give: 7:22
